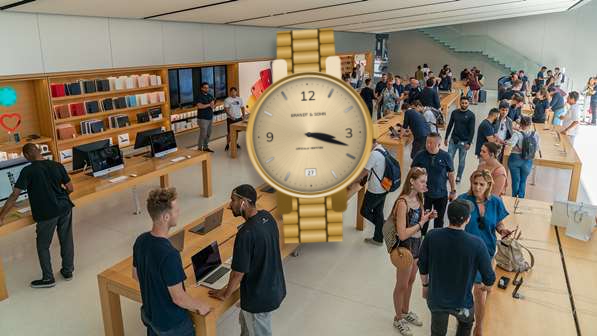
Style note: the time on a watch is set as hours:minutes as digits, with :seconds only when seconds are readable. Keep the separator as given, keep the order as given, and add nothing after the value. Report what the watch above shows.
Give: 3:18
